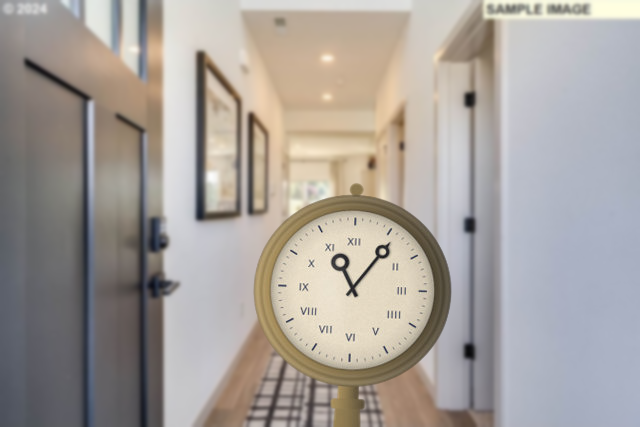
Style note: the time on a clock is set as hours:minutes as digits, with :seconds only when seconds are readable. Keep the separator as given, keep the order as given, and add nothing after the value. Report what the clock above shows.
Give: 11:06
